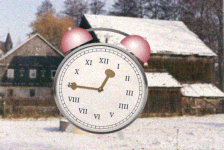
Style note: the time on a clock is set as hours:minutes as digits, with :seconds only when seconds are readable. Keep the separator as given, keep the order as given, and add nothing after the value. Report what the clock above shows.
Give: 12:45
